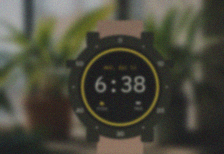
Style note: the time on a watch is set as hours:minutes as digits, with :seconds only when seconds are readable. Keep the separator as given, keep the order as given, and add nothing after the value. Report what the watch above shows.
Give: 6:38
